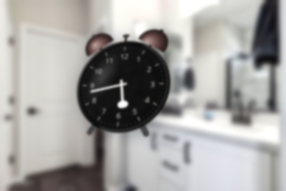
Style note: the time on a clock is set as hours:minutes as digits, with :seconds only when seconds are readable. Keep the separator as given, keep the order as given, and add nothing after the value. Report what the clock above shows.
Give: 5:43
